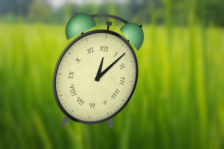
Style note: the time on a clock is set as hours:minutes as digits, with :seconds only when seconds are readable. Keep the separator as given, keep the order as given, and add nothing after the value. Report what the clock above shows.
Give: 12:07
